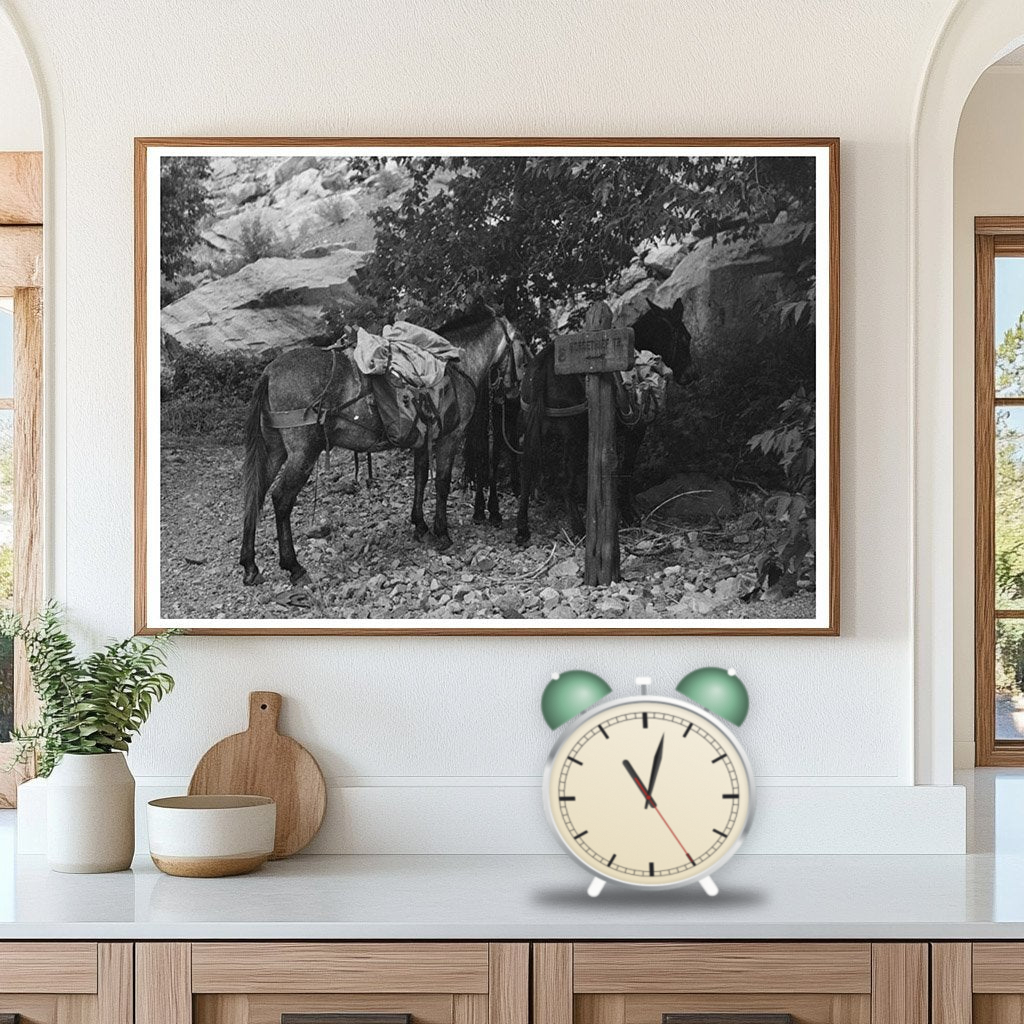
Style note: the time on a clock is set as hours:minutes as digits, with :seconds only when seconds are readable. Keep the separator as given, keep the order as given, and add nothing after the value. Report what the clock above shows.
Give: 11:02:25
